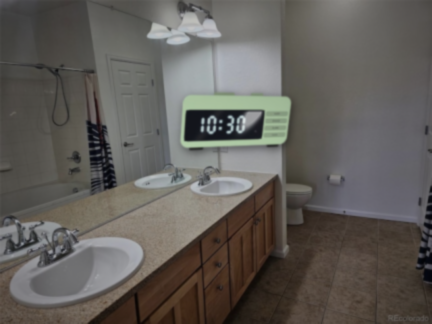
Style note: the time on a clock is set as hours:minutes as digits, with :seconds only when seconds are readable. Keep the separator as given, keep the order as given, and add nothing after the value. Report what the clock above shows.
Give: 10:30
